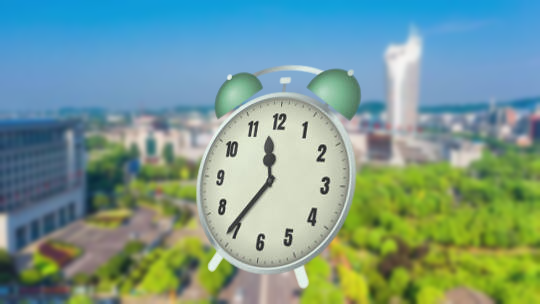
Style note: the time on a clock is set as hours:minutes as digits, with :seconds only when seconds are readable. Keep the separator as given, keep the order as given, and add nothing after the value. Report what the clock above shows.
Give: 11:36
